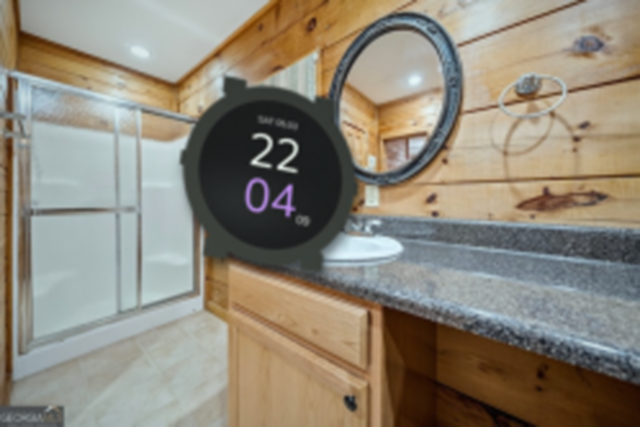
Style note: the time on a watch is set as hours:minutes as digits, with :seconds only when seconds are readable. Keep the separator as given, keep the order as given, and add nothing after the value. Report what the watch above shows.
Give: 22:04
